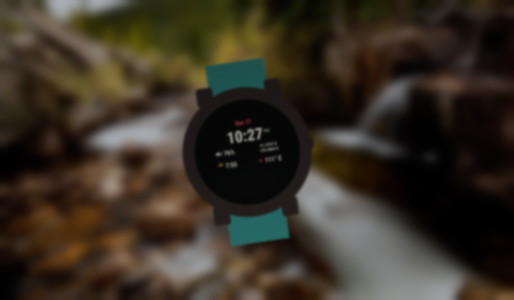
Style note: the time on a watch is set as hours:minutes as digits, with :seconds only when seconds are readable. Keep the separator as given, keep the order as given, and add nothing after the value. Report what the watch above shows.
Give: 10:27
